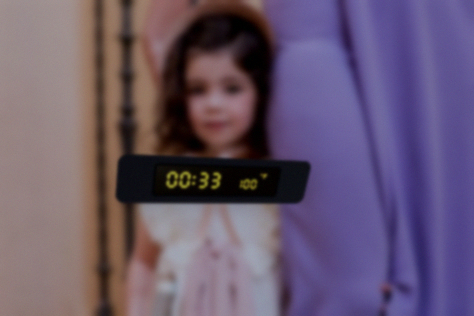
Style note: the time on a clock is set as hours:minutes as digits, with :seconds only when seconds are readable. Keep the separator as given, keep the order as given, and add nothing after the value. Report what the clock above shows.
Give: 0:33
